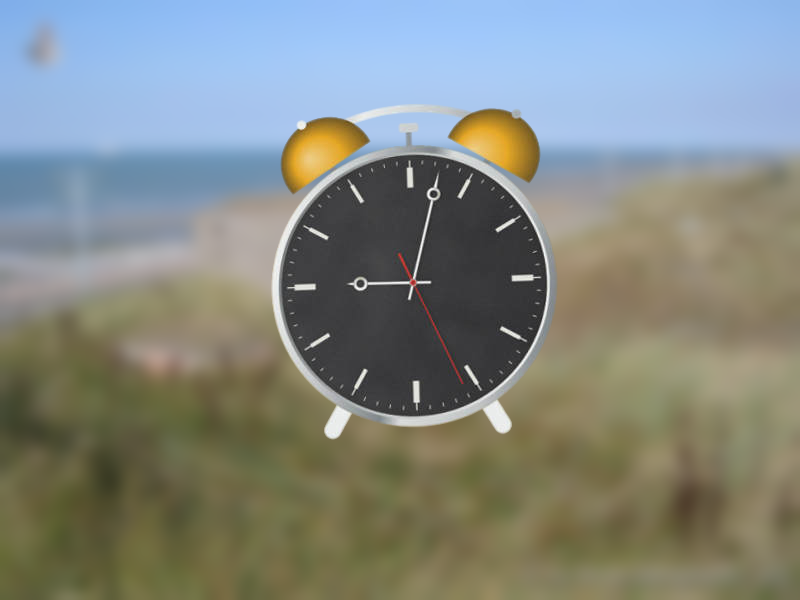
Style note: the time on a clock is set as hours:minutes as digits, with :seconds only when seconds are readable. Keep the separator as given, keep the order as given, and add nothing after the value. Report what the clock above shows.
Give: 9:02:26
